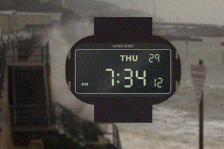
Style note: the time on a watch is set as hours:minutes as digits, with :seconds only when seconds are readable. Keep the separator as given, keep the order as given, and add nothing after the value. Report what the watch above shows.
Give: 7:34:12
